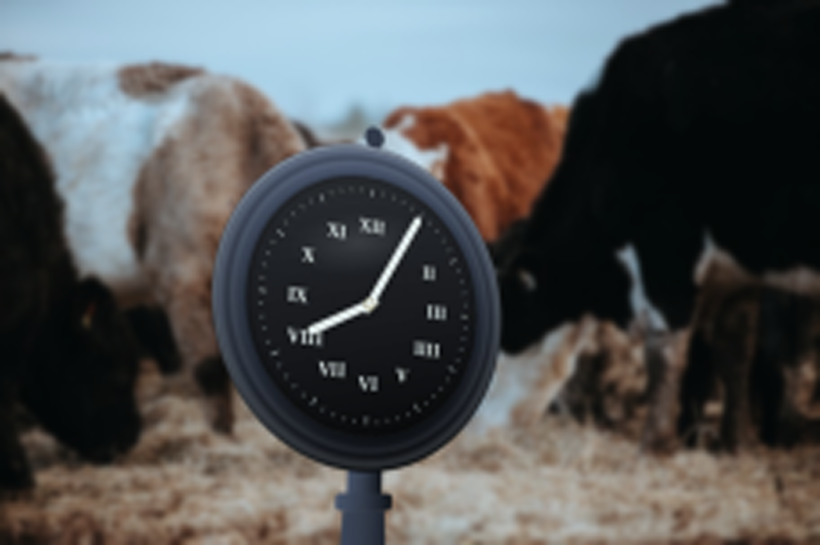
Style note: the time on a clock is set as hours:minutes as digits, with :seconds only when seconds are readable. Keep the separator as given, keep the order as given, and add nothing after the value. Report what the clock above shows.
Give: 8:05
